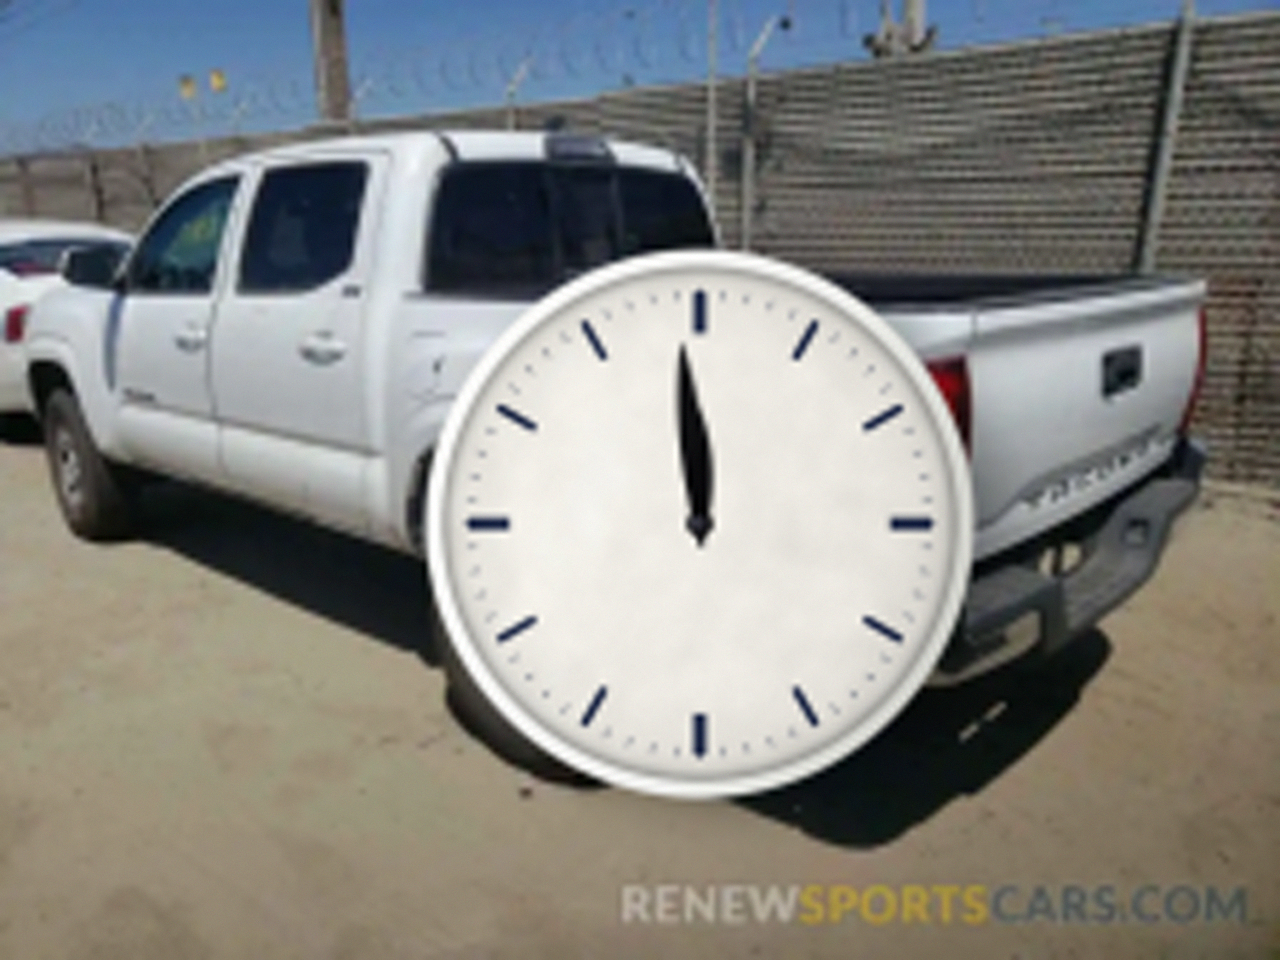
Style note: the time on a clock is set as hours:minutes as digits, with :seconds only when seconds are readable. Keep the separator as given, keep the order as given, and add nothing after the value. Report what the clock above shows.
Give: 11:59
